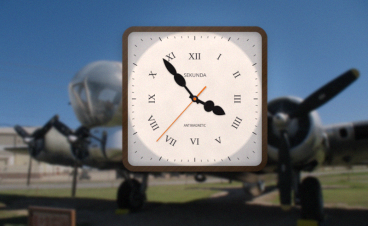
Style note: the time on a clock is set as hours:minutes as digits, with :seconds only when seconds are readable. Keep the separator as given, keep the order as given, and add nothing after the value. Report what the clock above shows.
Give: 3:53:37
